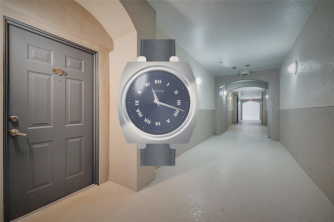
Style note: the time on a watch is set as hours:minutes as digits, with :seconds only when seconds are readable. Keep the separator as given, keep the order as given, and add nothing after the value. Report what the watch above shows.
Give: 11:18
